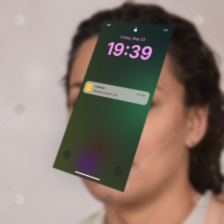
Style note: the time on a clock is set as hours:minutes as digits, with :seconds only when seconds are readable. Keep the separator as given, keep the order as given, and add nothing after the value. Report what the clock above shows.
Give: 19:39
